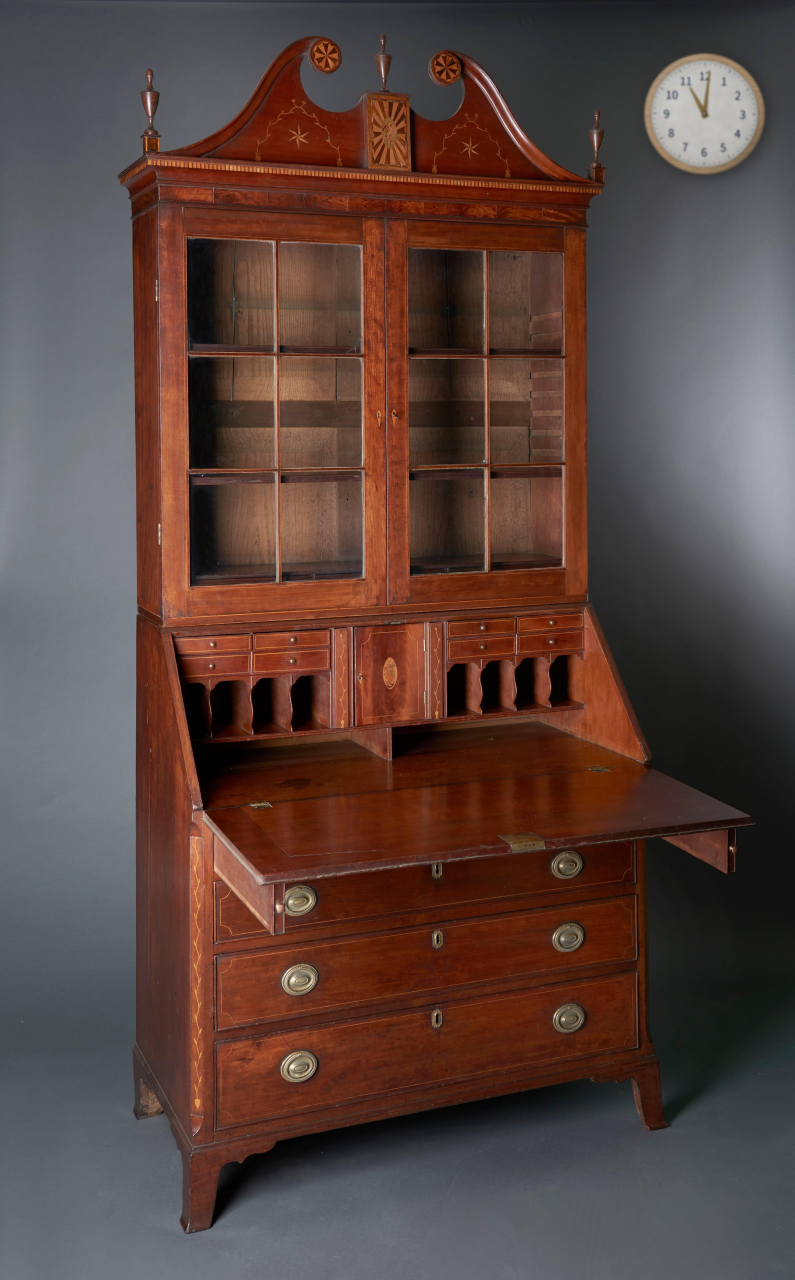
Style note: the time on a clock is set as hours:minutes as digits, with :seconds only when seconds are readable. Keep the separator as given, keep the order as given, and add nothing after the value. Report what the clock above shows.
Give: 11:01
